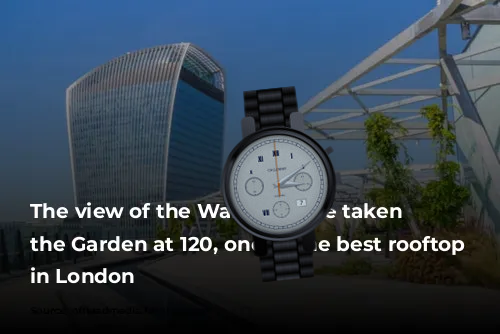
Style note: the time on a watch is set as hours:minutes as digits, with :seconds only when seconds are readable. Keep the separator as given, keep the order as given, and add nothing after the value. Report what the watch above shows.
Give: 3:10
